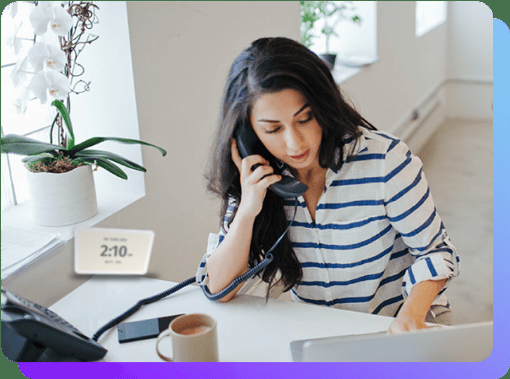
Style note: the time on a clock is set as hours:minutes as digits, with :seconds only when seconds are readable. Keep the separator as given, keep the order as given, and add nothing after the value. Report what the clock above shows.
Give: 2:10
